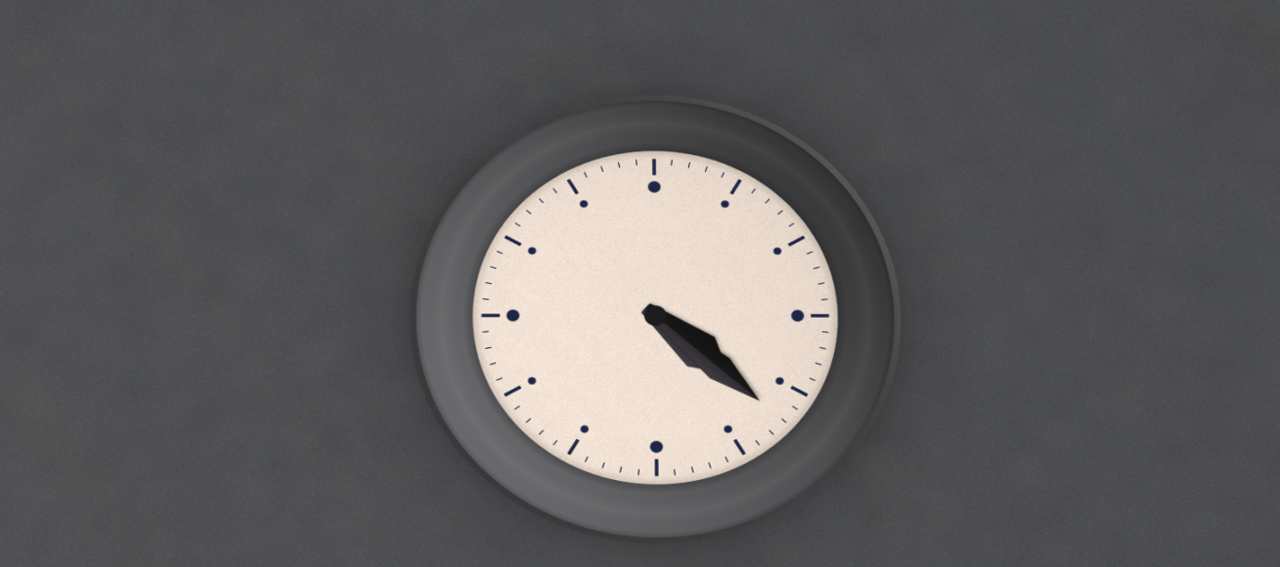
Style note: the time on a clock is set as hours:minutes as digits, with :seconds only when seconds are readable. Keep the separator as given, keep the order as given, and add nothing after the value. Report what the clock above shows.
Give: 4:22
